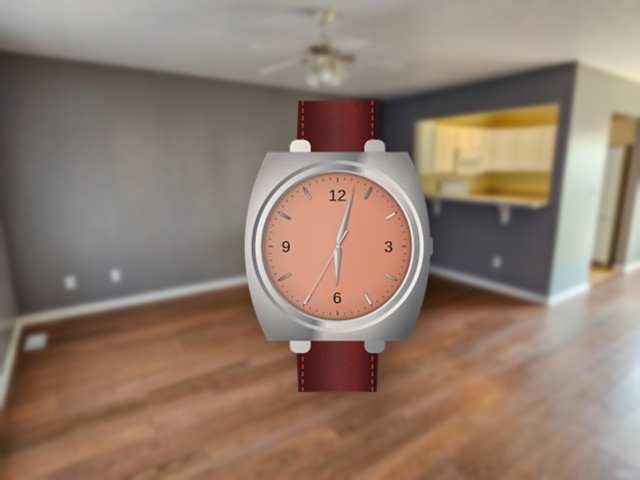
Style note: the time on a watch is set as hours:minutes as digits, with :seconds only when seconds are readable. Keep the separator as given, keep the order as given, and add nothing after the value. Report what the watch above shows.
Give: 6:02:35
